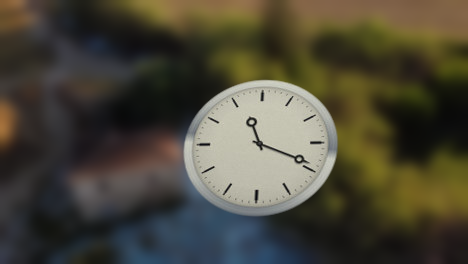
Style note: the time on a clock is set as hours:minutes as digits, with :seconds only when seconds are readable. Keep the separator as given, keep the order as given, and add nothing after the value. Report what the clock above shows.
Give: 11:19
